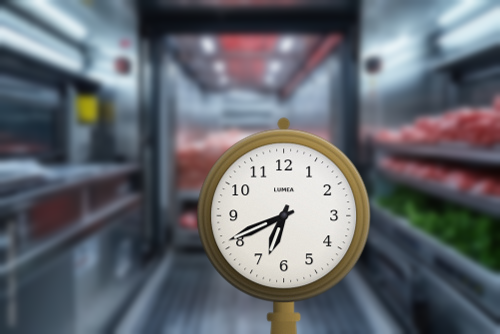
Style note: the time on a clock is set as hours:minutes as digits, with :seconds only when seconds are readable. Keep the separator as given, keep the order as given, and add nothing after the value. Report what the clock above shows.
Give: 6:41
